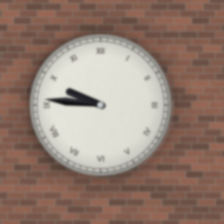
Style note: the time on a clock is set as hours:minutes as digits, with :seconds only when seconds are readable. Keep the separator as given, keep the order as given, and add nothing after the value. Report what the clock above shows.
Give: 9:46
